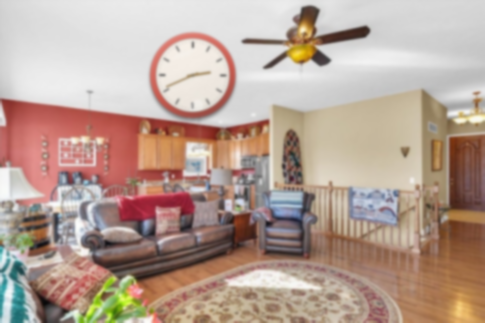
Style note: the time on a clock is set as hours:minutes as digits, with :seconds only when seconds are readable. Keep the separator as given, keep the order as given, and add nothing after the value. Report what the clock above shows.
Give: 2:41
